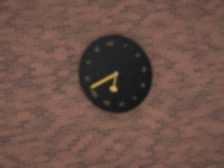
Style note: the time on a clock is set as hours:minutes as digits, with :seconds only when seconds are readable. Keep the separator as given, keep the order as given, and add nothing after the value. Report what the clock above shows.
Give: 6:42
